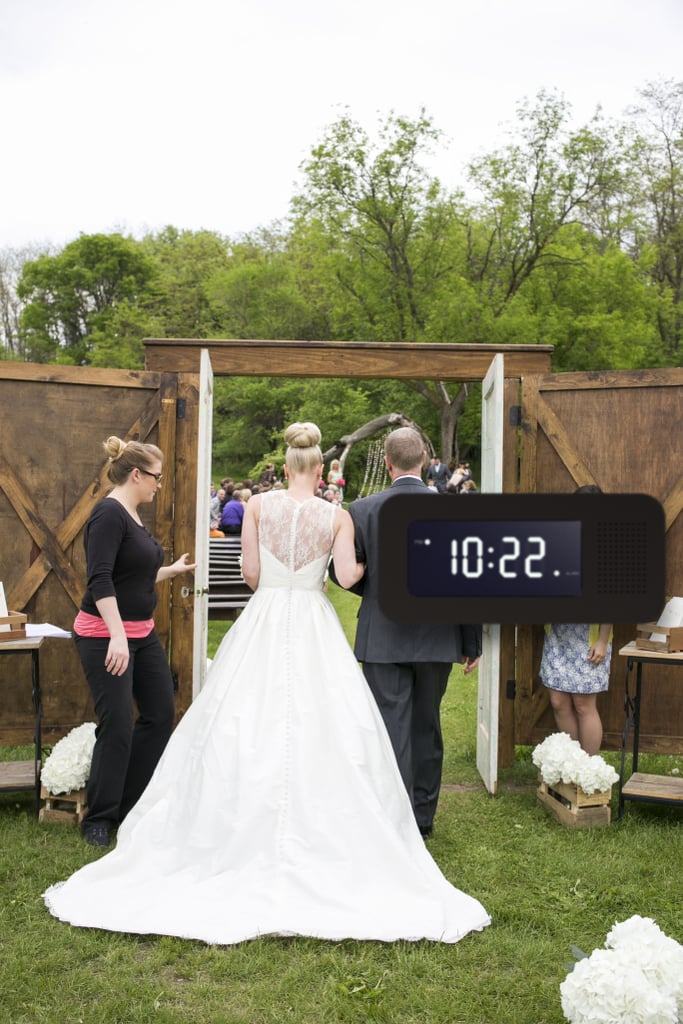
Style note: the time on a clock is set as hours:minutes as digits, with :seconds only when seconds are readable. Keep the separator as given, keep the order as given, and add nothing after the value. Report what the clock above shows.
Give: 10:22
